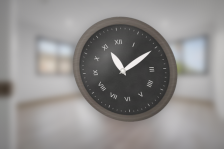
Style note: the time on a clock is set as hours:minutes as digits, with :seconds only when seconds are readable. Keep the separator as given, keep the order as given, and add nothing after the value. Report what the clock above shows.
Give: 11:10
